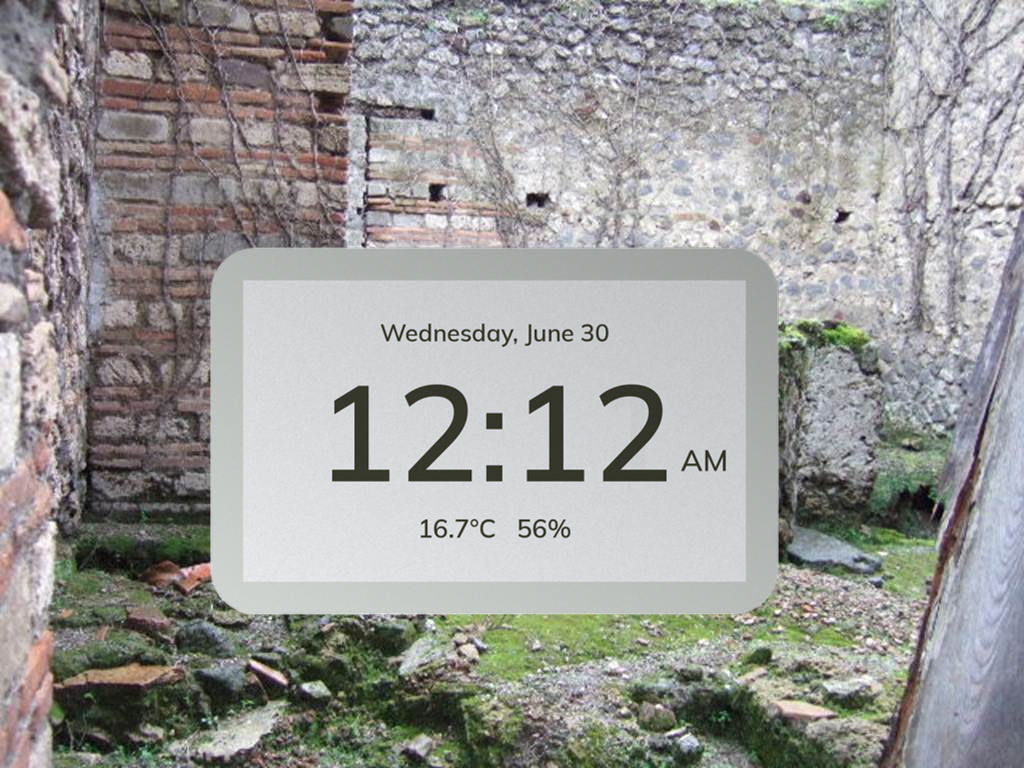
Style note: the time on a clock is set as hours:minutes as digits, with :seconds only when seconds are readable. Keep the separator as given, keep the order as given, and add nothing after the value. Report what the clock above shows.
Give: 12:12
